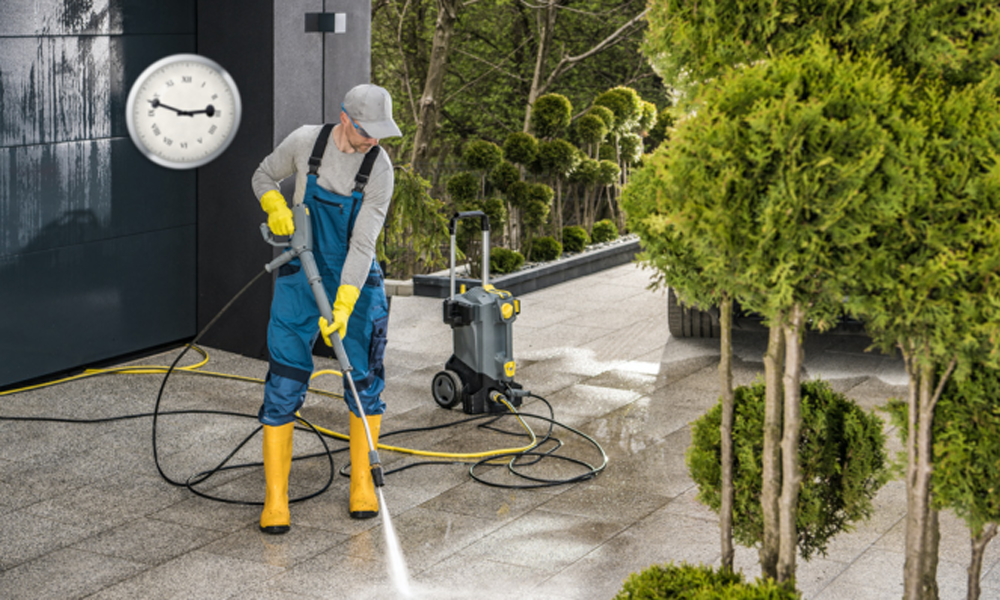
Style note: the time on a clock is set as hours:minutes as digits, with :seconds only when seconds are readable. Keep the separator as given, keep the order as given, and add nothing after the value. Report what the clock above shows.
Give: 2:48
